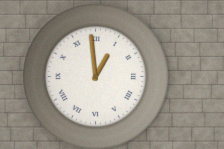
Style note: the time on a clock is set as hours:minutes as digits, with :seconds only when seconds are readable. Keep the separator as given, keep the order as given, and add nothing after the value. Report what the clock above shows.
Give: 12:59
